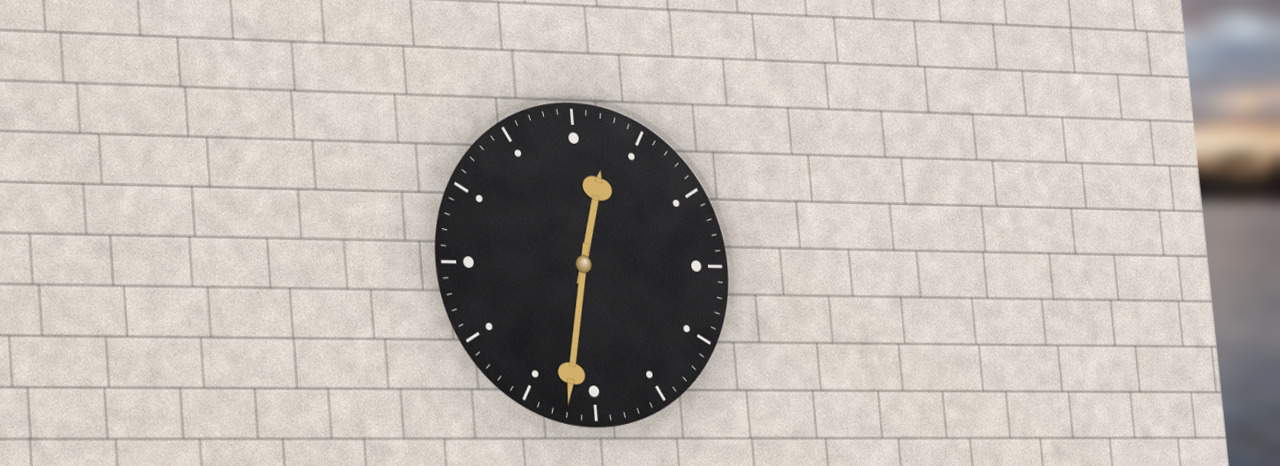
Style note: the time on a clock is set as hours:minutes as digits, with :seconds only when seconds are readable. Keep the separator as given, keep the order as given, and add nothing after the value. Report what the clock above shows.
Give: 12:32
